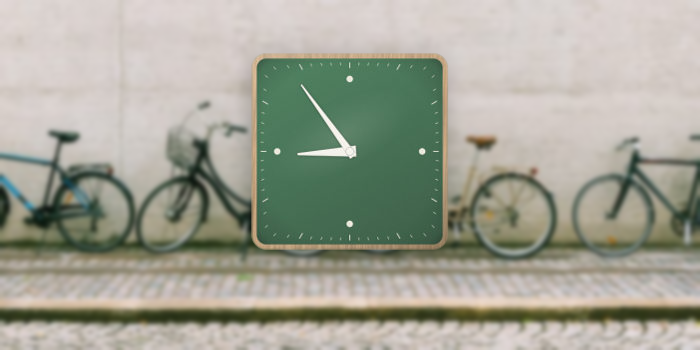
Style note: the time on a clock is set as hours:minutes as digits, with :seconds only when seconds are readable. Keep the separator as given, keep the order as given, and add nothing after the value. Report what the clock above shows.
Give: 8:54
